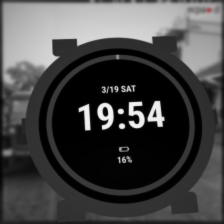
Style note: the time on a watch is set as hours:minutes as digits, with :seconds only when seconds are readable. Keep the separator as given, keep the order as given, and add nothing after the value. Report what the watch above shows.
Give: 19:54
